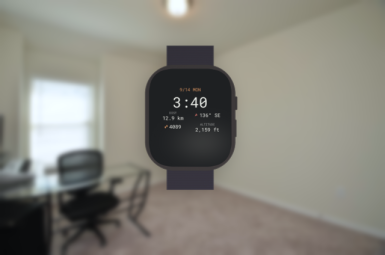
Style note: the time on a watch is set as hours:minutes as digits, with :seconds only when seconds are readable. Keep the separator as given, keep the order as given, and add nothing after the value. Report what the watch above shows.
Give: 3:40
